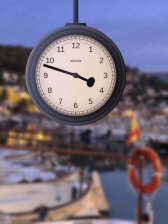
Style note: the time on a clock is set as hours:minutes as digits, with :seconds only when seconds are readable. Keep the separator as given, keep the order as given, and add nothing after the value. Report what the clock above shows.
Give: 3:48
